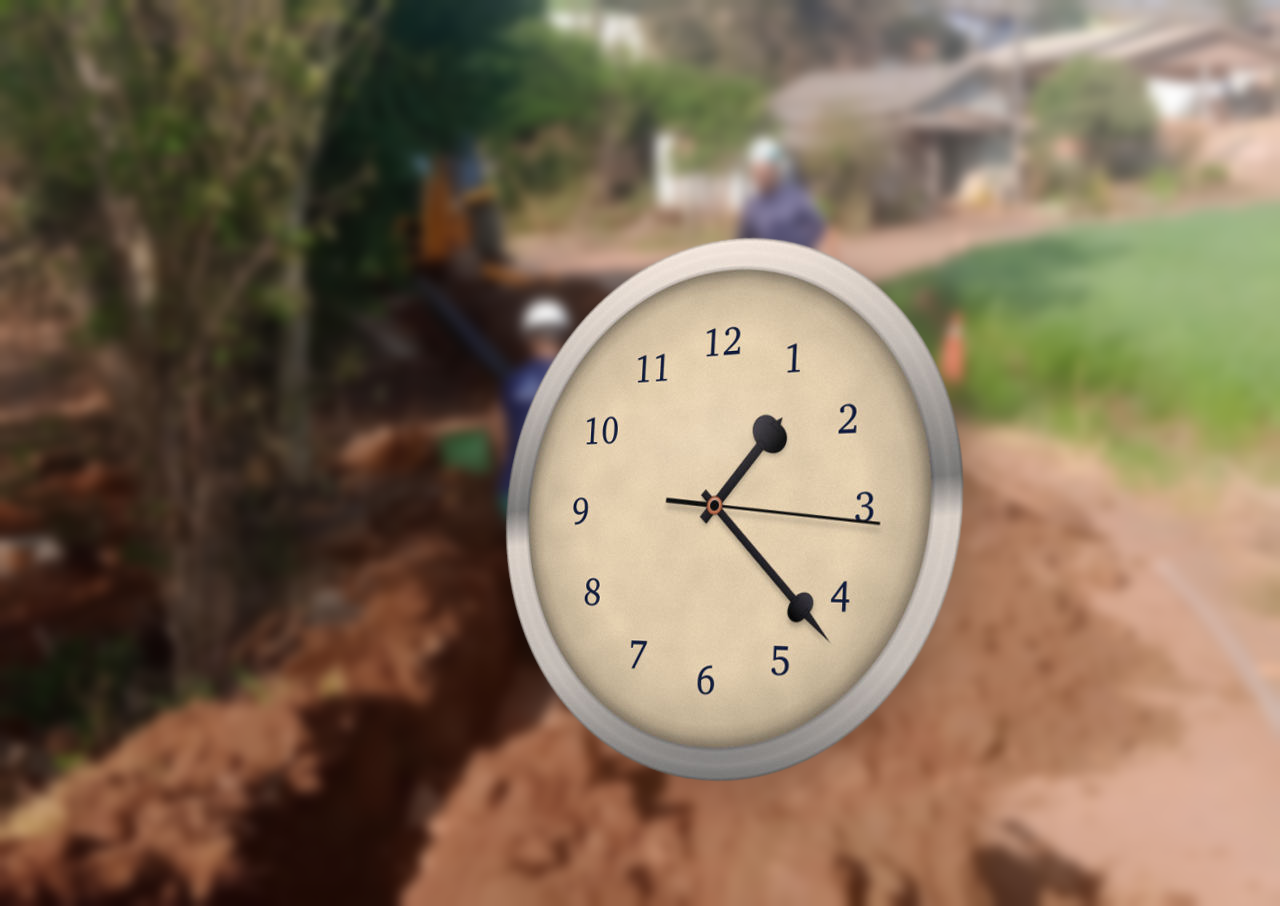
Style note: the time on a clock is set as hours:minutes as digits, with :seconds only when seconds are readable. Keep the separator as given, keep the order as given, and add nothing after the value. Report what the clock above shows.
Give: 1:22:16
